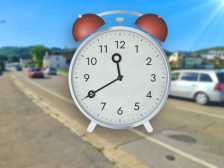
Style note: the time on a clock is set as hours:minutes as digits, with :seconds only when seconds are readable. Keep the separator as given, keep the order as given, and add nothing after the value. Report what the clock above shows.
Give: 11:40
